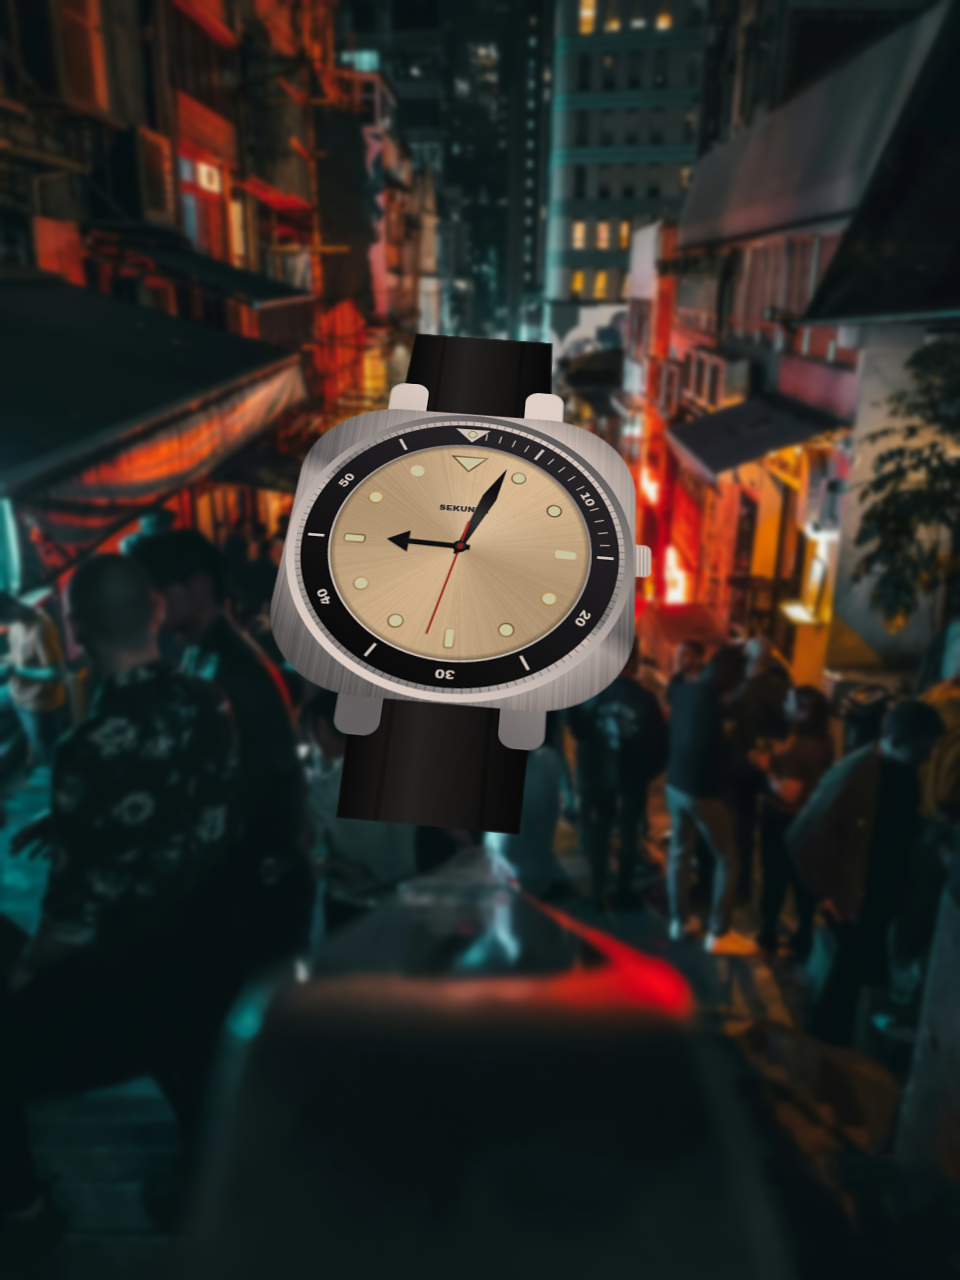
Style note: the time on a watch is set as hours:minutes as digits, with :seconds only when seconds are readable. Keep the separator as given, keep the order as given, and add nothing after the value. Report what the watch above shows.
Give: 9:03:32
